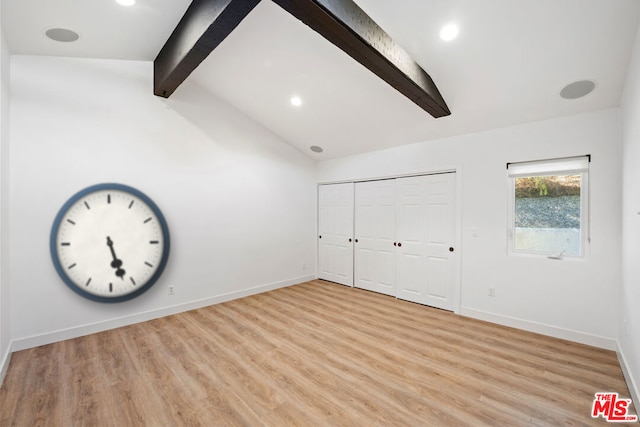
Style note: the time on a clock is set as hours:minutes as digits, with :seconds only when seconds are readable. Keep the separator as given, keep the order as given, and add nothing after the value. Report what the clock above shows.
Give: 5:27
